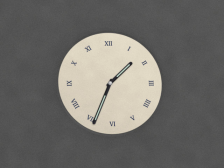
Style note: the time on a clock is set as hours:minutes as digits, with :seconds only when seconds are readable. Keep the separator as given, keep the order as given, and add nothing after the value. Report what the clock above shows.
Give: 1:34
